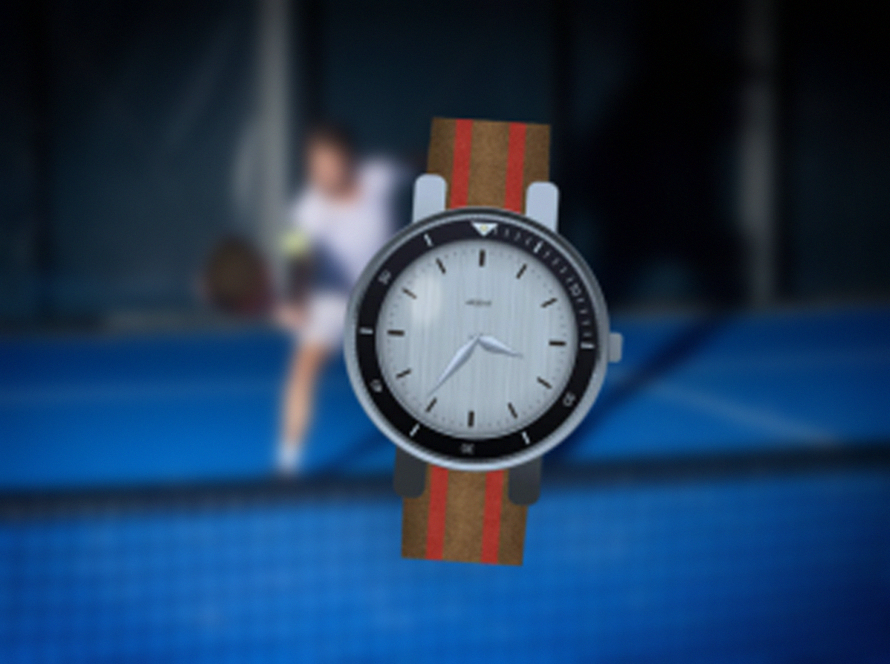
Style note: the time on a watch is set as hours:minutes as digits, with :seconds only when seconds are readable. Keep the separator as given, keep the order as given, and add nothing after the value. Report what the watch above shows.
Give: 3:36
